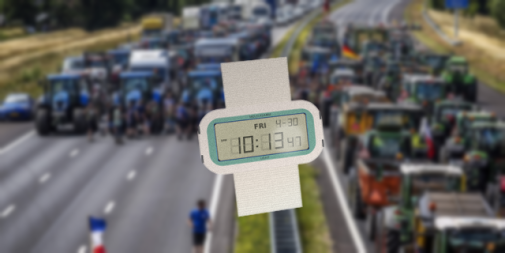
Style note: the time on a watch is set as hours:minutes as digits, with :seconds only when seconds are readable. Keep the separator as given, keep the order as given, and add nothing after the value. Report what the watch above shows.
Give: 10:13:47
